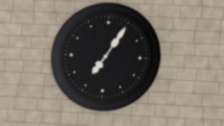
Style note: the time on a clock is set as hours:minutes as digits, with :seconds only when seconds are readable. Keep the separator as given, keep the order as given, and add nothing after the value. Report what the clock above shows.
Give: 7:05
